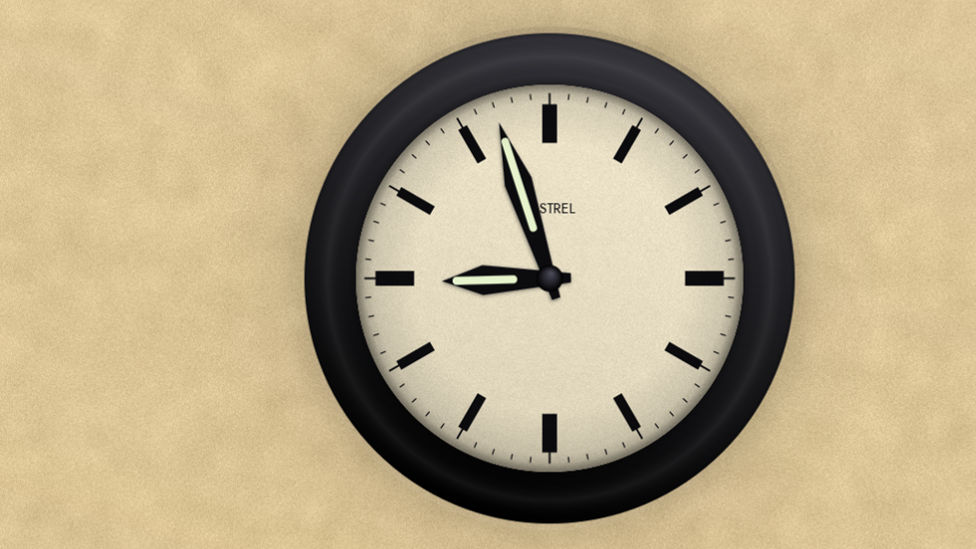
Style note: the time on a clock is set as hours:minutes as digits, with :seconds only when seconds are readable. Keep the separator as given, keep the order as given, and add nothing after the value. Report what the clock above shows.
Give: 8:57
